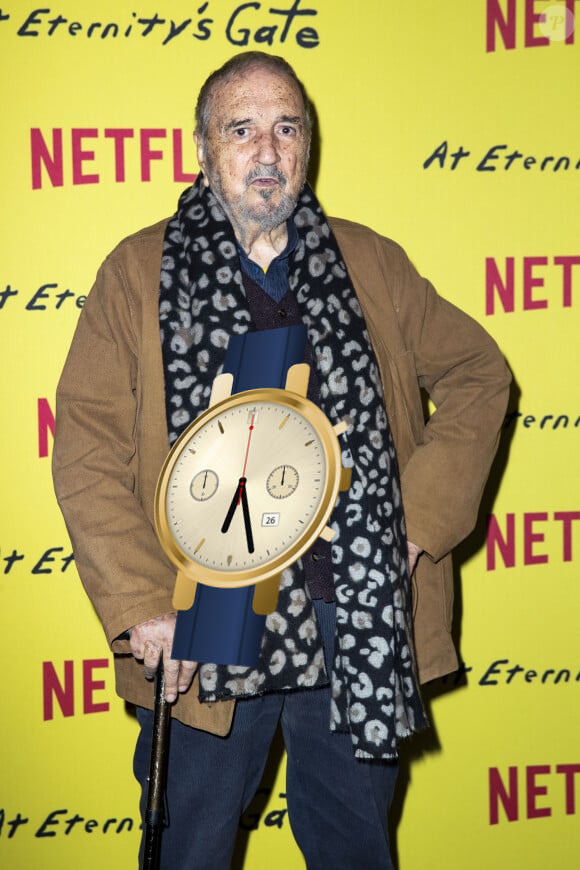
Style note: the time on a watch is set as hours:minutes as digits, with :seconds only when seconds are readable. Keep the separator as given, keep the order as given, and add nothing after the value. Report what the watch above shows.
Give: 6:27
